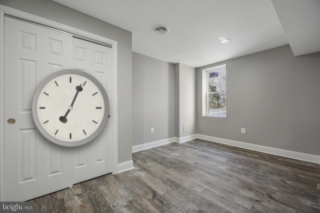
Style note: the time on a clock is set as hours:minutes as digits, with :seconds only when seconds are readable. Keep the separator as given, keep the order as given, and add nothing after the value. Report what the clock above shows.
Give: 7:04
